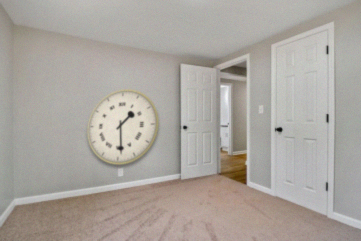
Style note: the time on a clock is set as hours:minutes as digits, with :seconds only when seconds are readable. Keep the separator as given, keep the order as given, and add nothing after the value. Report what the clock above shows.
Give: 1:29
